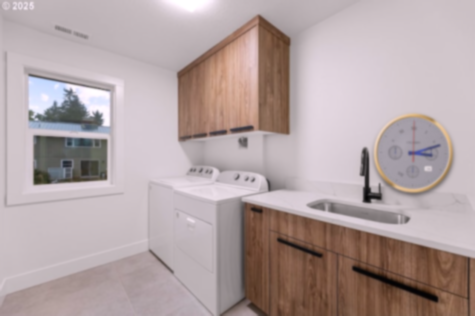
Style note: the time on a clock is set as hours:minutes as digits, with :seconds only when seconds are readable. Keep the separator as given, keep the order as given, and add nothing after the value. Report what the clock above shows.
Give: 3:12
